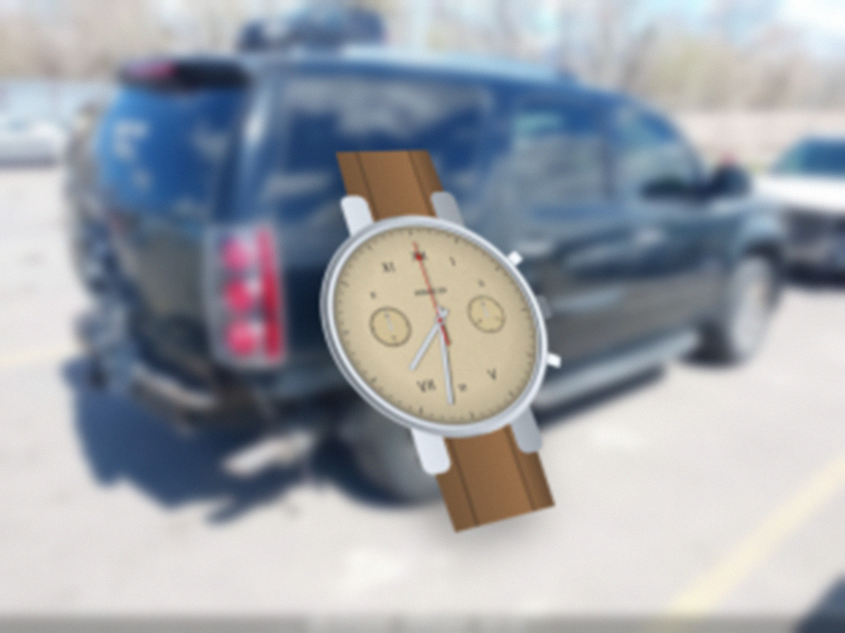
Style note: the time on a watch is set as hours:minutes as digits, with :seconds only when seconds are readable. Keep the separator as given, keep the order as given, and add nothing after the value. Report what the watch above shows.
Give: 7:32
